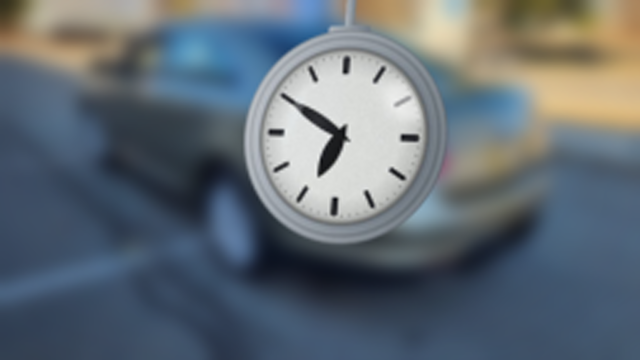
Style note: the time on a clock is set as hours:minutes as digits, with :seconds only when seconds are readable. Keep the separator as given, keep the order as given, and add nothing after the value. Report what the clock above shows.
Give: 6:50
